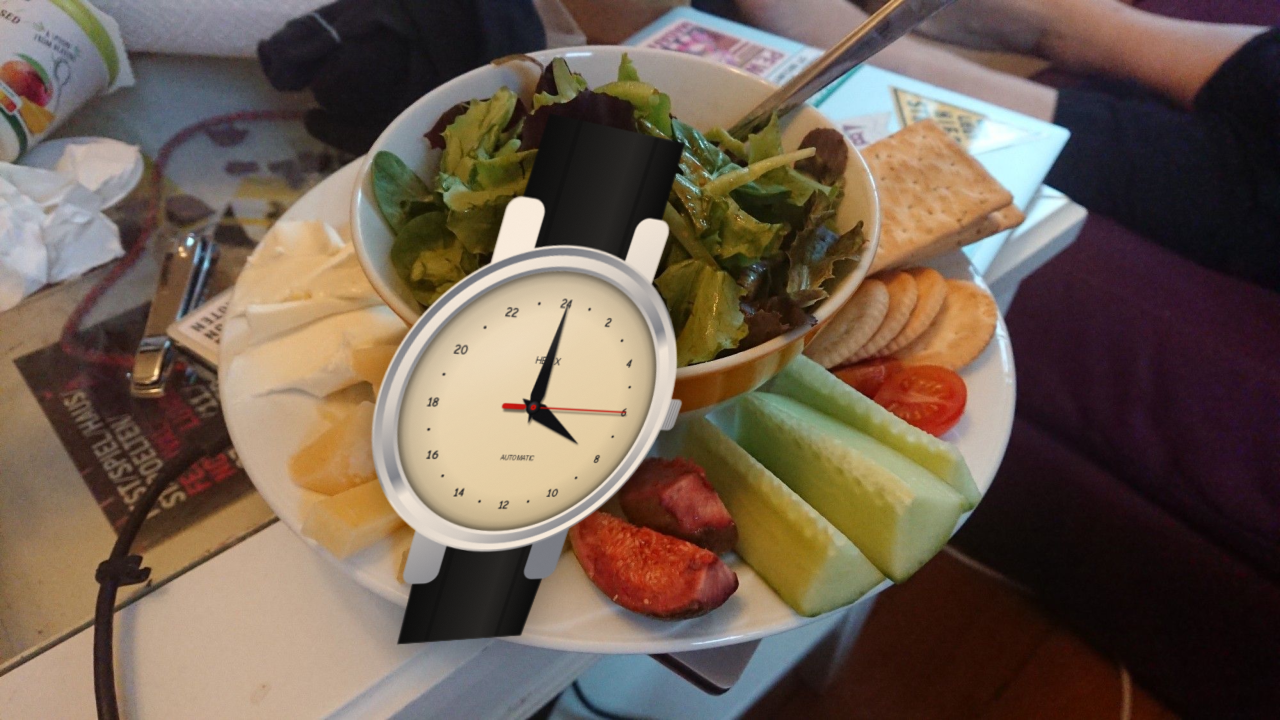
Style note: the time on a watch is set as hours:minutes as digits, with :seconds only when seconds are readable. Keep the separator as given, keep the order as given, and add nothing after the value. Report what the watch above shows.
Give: 8:00:15
